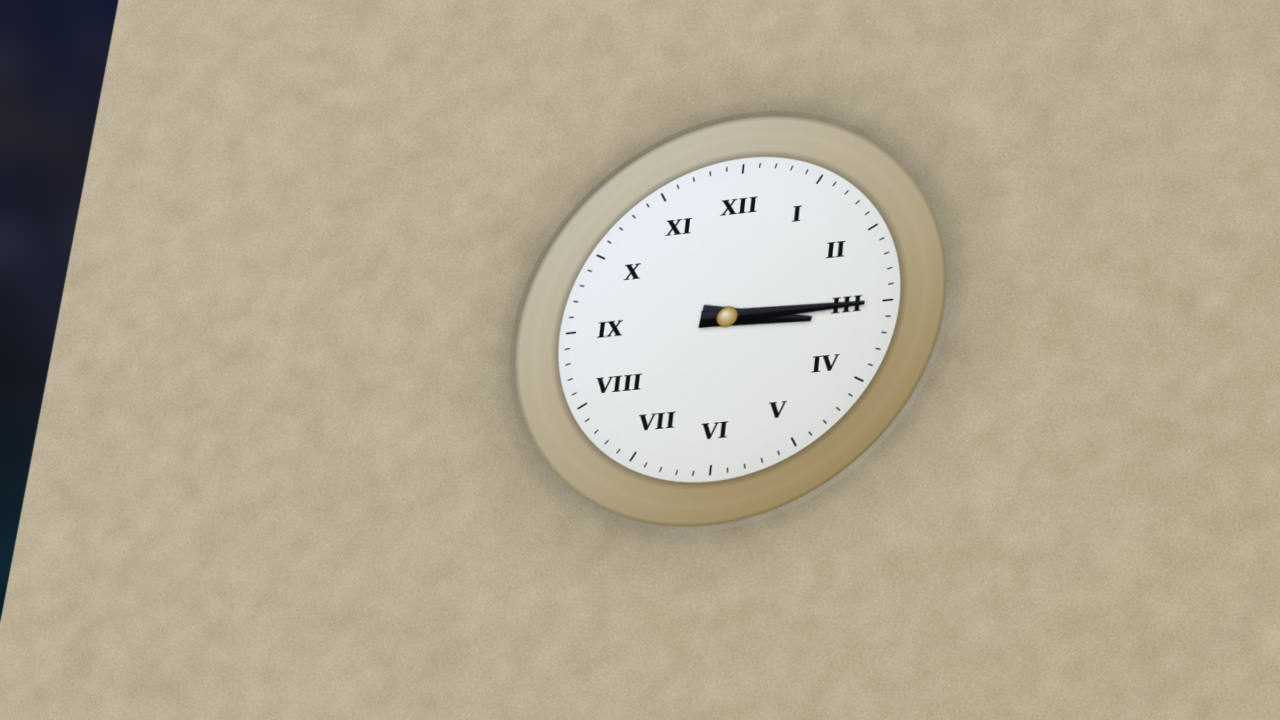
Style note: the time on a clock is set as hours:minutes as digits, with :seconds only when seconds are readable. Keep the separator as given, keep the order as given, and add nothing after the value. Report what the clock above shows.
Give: 3:15
